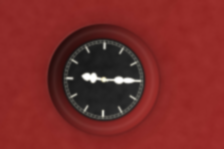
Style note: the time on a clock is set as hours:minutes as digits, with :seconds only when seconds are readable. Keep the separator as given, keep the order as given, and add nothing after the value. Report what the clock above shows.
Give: 9:15
